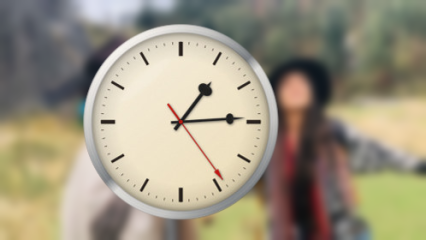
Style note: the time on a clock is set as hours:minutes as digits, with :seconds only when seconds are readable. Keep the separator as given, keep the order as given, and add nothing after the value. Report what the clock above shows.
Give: 1:14:24
